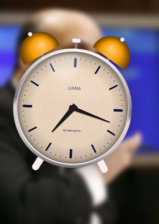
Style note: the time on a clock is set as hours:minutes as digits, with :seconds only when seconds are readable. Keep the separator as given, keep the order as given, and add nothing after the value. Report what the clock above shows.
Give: 7:18
